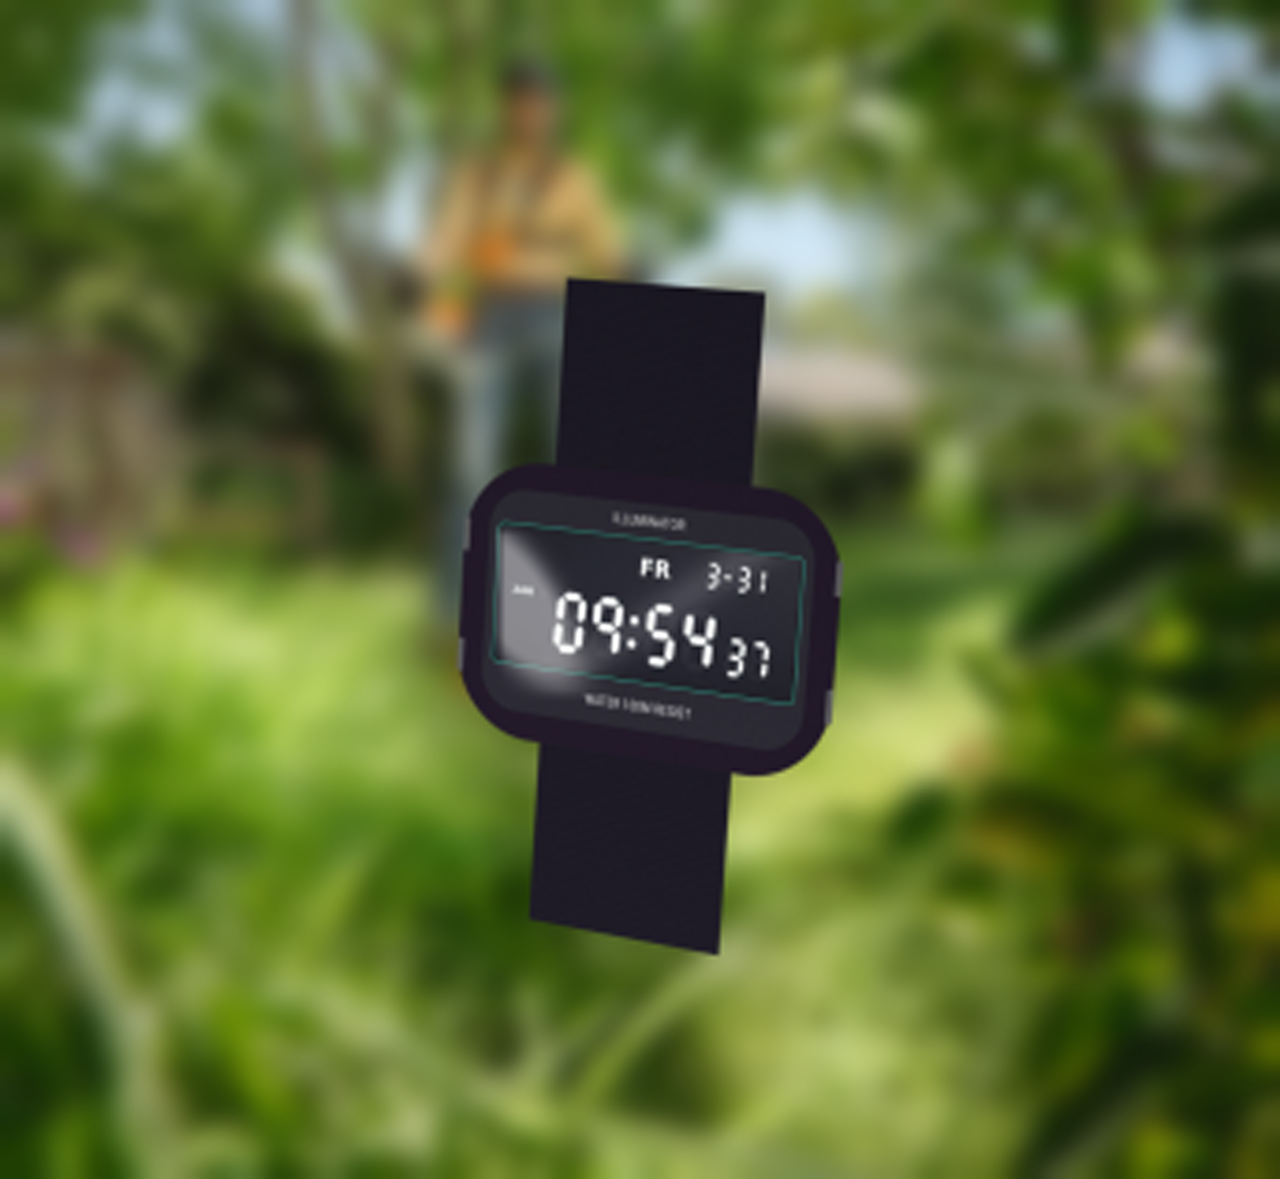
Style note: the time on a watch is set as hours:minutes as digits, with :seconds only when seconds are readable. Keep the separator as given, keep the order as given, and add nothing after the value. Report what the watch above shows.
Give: 9:54:37
